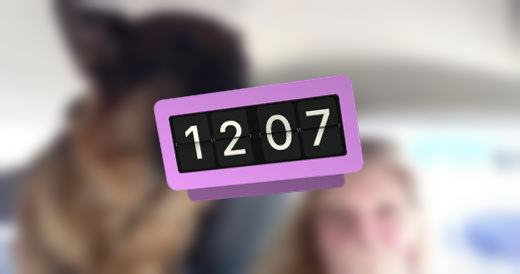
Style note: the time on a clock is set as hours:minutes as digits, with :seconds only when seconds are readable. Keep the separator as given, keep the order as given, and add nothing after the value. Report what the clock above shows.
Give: 12:07
